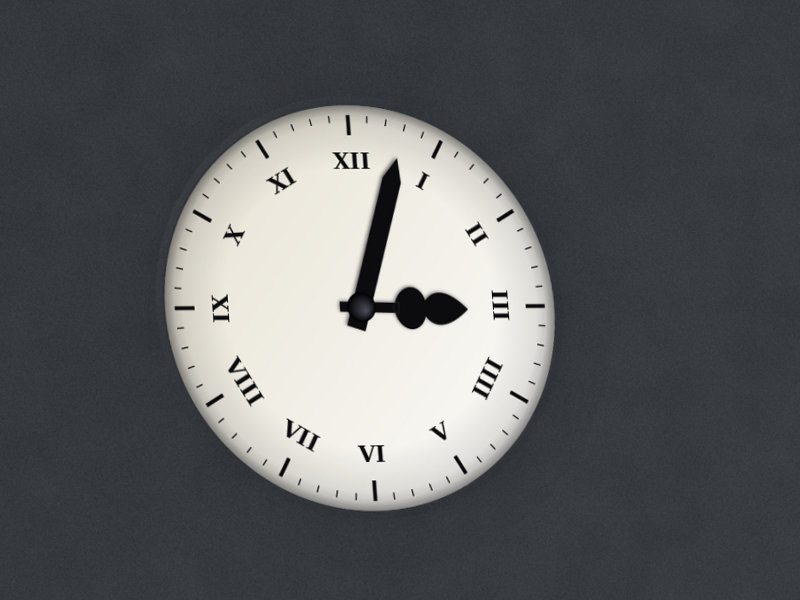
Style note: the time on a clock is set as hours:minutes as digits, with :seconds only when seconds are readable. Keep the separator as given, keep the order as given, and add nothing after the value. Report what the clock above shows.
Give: 3:03
